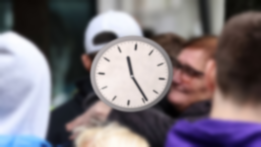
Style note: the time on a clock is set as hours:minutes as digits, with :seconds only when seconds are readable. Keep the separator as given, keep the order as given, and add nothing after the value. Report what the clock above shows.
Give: 11:24
